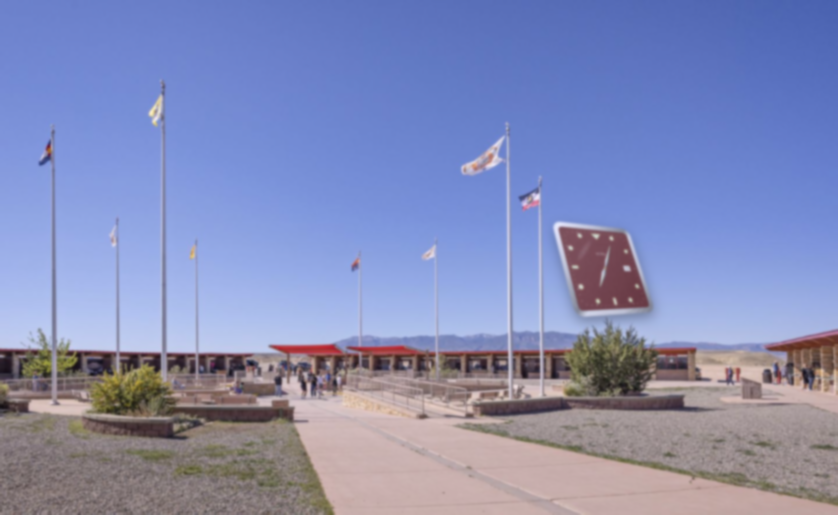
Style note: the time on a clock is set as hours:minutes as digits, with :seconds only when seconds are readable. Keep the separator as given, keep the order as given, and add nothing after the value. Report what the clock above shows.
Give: 7:05
